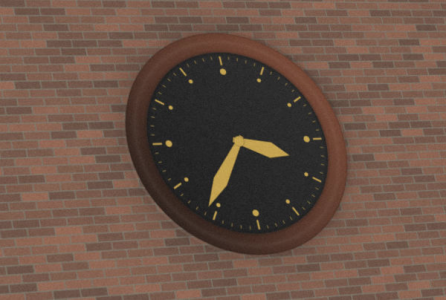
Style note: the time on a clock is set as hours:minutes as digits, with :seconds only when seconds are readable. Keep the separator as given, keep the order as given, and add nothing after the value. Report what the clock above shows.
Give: 3:36
